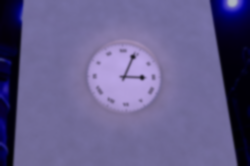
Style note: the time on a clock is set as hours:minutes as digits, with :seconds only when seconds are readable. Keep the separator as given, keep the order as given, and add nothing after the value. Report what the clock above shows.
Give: 3:04
